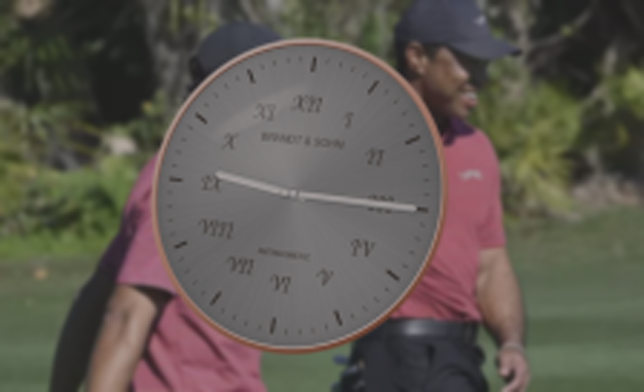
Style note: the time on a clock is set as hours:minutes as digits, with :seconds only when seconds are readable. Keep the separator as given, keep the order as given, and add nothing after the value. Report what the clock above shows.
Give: 9:15
